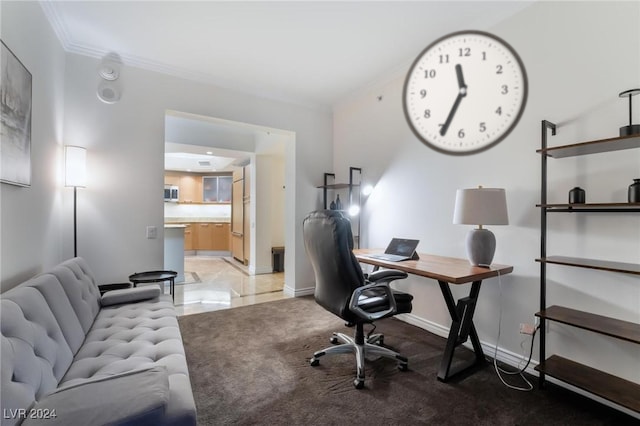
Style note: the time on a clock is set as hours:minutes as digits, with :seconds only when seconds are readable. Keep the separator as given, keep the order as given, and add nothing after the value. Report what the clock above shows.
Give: 11:34
